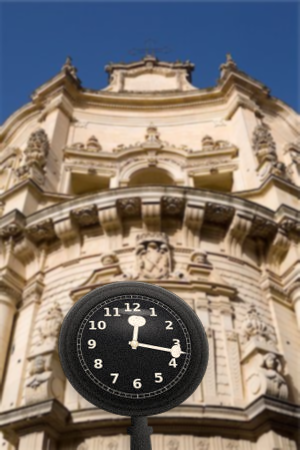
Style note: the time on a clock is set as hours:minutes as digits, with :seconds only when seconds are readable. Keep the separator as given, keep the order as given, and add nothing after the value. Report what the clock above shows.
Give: 12:17
